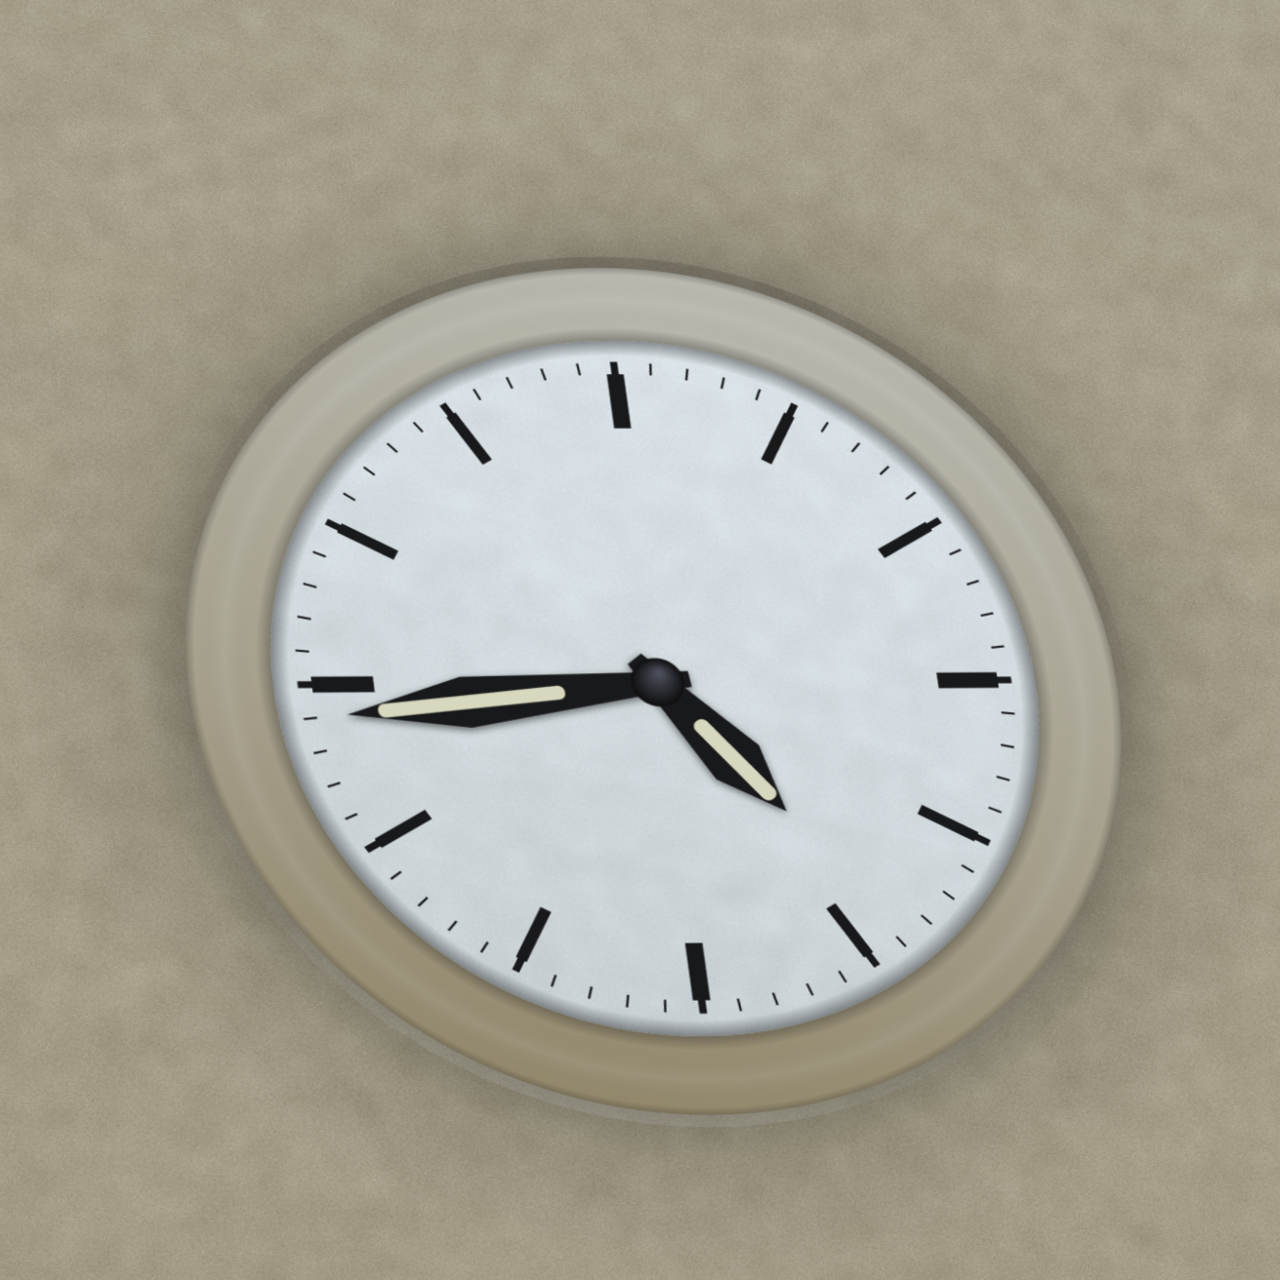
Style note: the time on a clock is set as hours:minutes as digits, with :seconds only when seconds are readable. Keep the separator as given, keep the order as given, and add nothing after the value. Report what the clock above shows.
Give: 4:44
